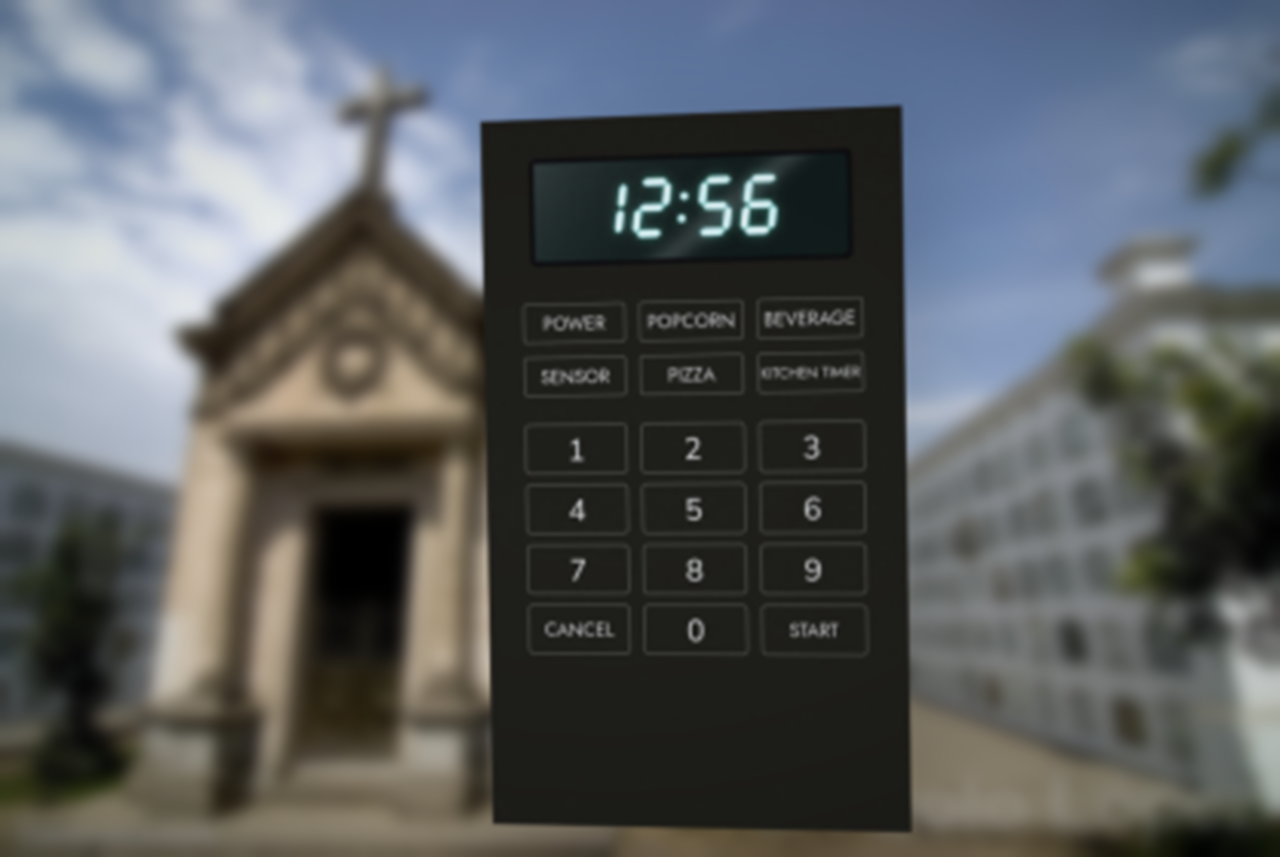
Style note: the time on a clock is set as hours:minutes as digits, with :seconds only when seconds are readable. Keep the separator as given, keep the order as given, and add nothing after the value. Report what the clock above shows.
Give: 12:56
